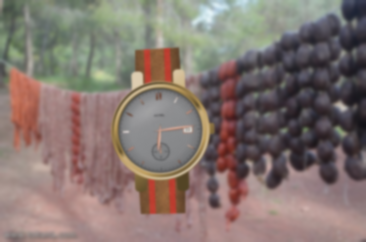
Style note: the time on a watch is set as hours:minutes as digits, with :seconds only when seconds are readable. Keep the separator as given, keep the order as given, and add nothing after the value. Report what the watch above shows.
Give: 6:14
